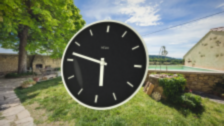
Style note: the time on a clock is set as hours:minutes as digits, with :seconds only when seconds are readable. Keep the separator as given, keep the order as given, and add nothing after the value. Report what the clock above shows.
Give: 5:47
